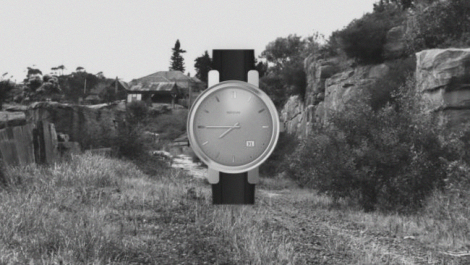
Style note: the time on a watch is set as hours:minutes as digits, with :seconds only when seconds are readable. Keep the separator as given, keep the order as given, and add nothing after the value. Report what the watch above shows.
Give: 7:45
